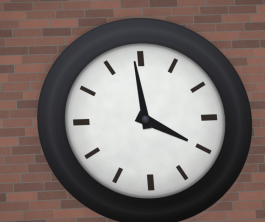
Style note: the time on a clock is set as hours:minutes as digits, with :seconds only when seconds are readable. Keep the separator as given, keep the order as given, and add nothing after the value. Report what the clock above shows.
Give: 3:59
